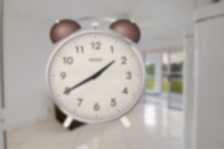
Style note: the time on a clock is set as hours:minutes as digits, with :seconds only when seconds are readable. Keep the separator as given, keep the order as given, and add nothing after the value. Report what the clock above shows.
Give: 1:40
